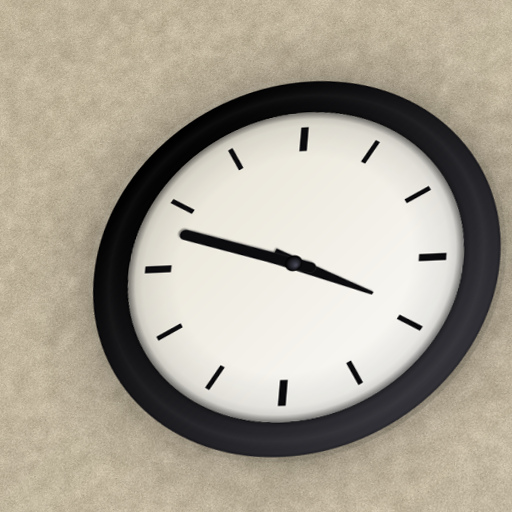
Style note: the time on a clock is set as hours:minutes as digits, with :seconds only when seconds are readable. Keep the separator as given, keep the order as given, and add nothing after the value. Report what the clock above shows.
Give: 3:48
